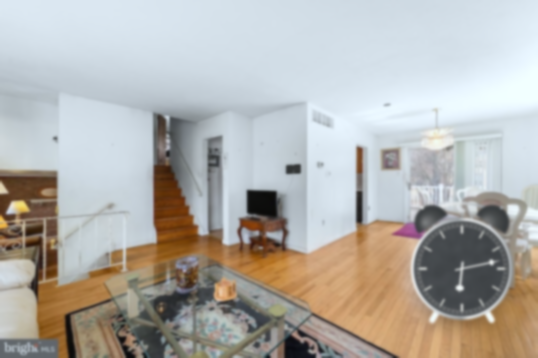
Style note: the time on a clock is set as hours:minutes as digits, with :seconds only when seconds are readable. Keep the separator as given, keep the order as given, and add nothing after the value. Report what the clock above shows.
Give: 6:13
